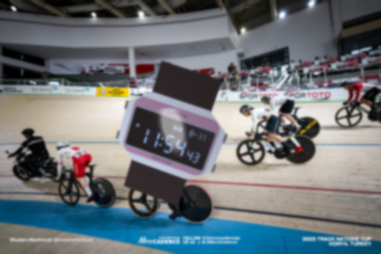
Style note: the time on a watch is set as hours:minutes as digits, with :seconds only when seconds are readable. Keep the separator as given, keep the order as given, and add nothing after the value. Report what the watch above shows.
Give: 11:54
